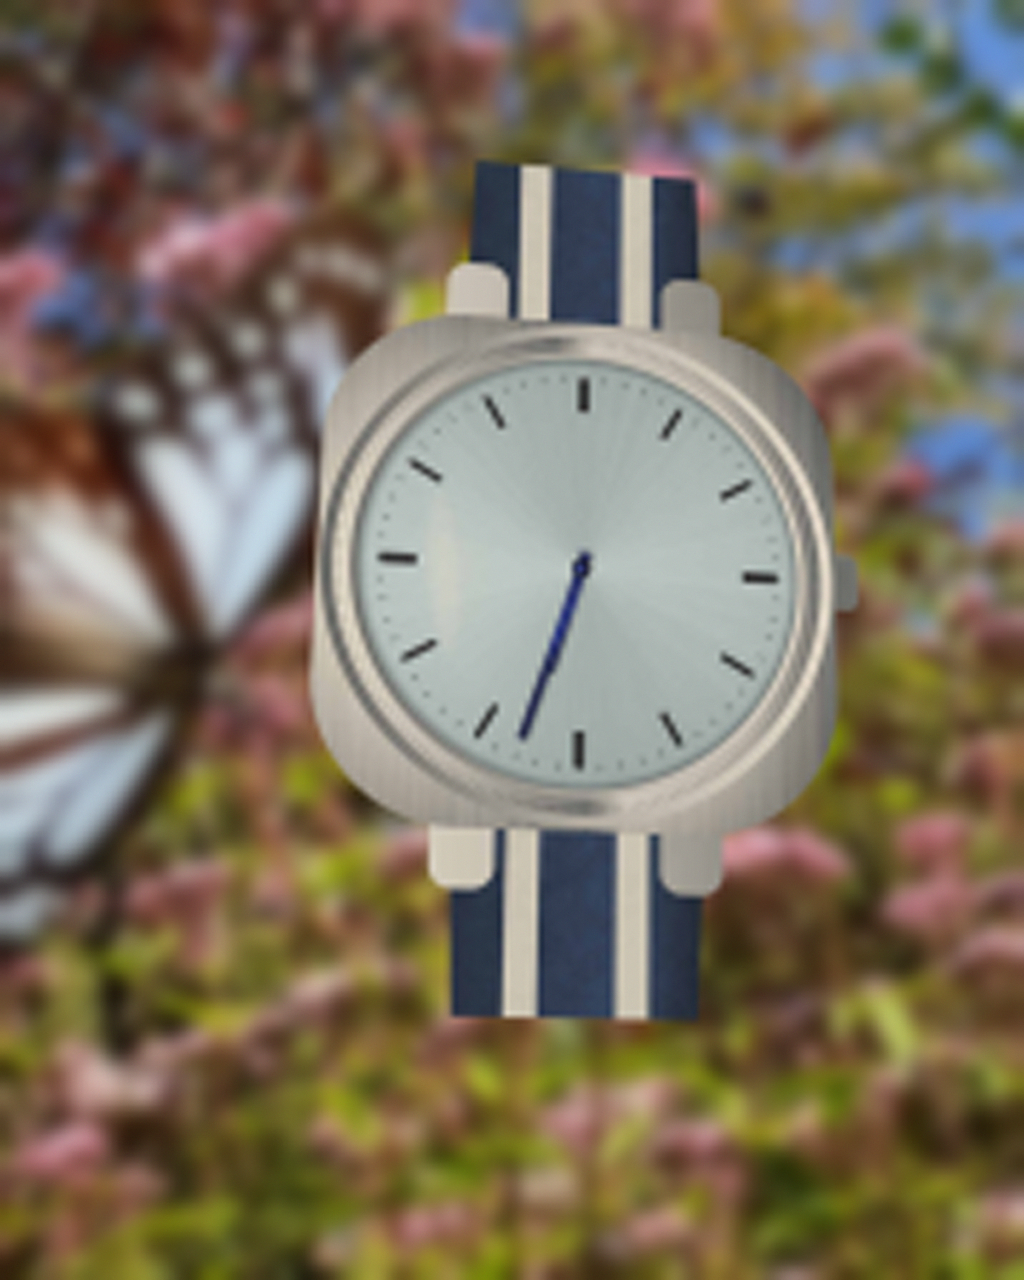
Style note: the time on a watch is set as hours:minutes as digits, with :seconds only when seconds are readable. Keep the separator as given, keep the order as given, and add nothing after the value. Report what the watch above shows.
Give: 6:33
